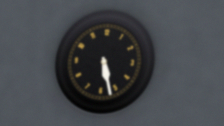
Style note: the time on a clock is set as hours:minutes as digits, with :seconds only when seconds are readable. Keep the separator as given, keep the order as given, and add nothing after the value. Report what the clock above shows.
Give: 5:27
